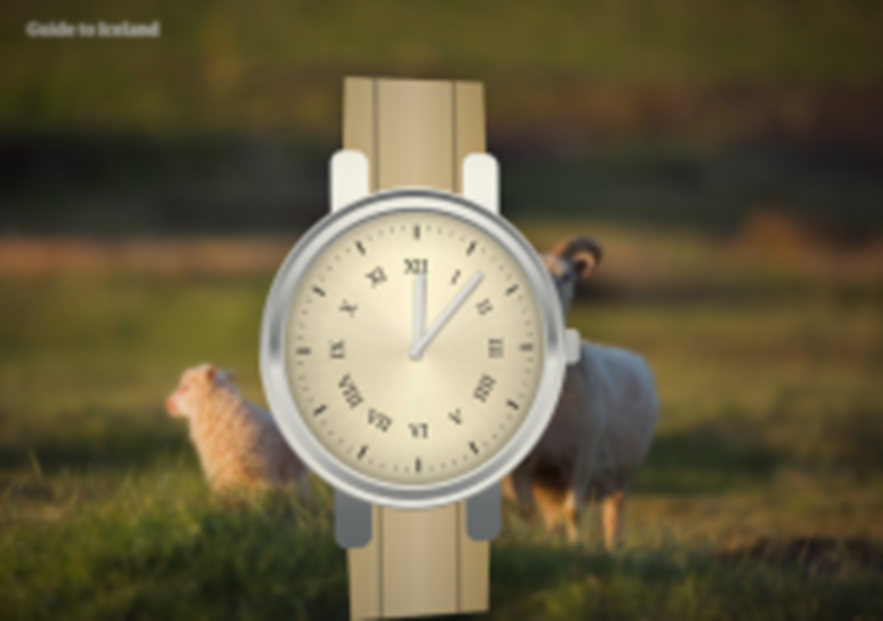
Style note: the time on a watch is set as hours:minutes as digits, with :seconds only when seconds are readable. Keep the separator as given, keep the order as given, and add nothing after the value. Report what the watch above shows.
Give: 12:07
